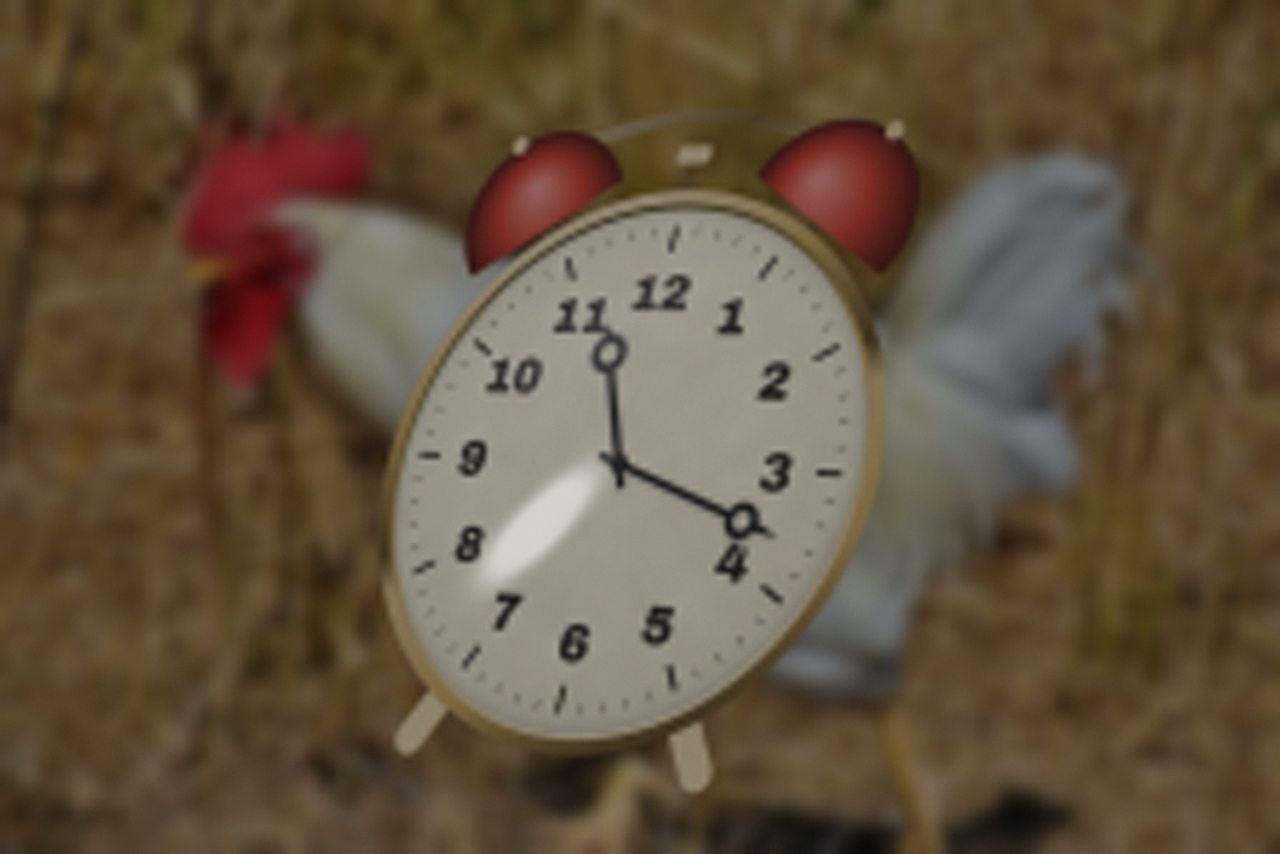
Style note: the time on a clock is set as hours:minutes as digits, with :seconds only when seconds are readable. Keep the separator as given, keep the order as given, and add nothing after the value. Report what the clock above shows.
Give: 11:18
